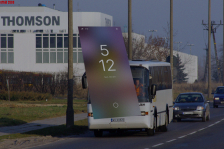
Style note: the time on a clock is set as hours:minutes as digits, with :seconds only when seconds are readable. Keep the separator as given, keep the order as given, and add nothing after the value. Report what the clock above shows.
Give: 5:12
